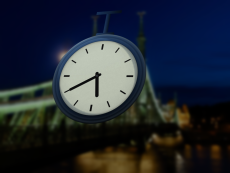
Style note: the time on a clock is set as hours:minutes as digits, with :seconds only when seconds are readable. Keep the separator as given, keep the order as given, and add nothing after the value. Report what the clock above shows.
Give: 5:40
